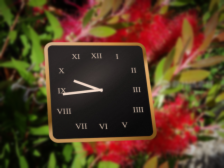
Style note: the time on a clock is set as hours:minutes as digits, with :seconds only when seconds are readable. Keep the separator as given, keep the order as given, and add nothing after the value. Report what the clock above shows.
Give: 9:44
